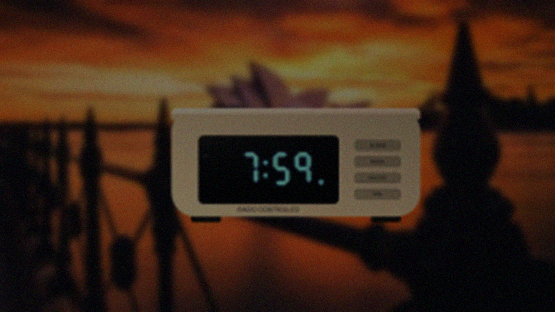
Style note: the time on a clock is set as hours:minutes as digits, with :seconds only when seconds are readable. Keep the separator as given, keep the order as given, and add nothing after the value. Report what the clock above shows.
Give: 7:59
